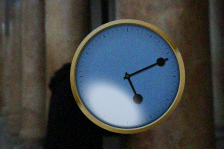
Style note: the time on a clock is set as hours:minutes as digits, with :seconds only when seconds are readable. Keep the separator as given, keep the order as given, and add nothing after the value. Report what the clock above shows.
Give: 5:11
